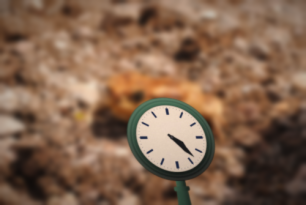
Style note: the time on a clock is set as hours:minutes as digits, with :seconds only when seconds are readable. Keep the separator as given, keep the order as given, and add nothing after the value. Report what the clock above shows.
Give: 4:23
